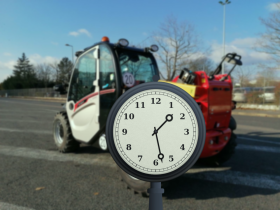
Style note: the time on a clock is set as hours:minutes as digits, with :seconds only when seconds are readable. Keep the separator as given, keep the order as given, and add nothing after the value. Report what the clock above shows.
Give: 1:28
